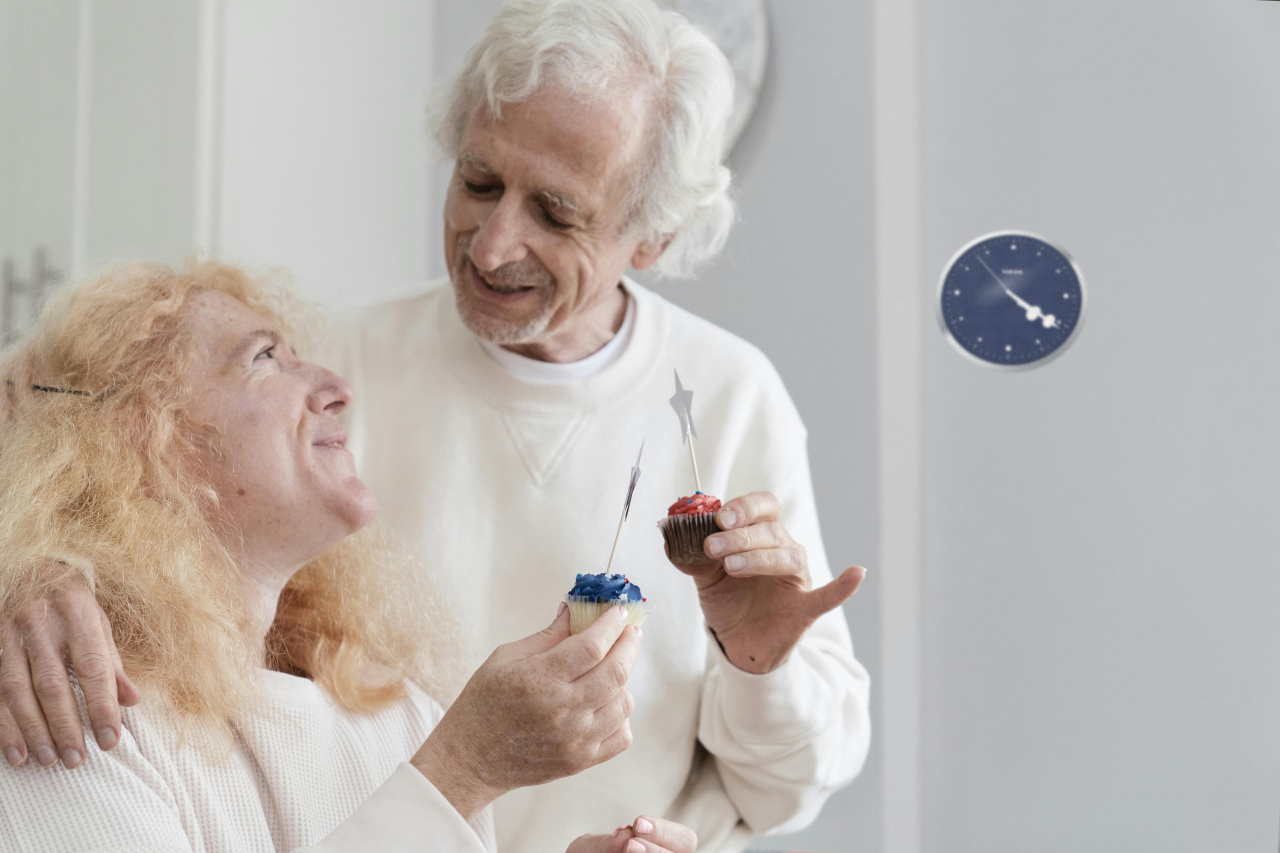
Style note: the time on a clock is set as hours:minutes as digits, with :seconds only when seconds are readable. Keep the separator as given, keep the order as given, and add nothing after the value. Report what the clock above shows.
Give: 4:20:53
